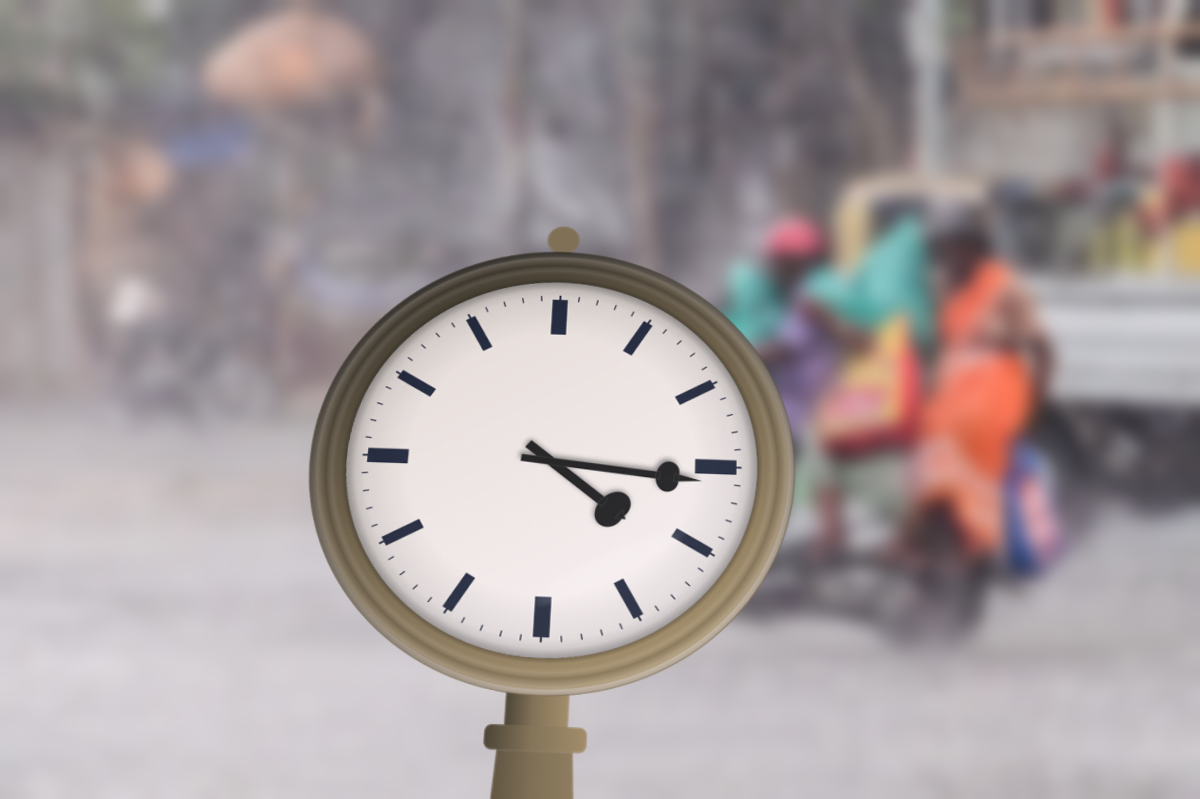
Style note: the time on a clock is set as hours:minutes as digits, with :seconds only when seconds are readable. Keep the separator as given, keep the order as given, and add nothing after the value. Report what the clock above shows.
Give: 4:16
